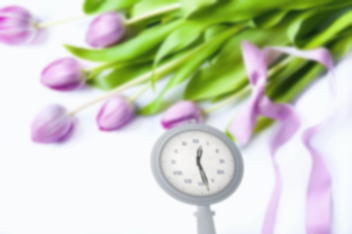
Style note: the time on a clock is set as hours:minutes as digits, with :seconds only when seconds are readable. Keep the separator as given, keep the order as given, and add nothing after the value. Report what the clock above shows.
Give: 12:28
